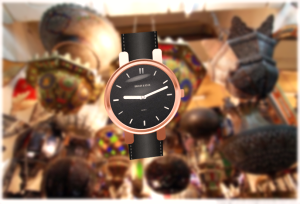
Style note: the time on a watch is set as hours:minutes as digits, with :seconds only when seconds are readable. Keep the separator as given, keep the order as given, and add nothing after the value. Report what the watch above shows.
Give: 9:12
